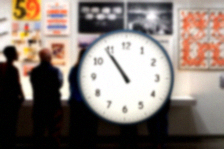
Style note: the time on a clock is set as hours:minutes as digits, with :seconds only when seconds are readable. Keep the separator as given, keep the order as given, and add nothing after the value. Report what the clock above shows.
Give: 10:54
